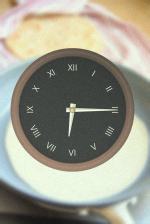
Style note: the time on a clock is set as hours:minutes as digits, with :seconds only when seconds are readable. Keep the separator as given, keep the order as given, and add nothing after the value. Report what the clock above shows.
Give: 6:15
